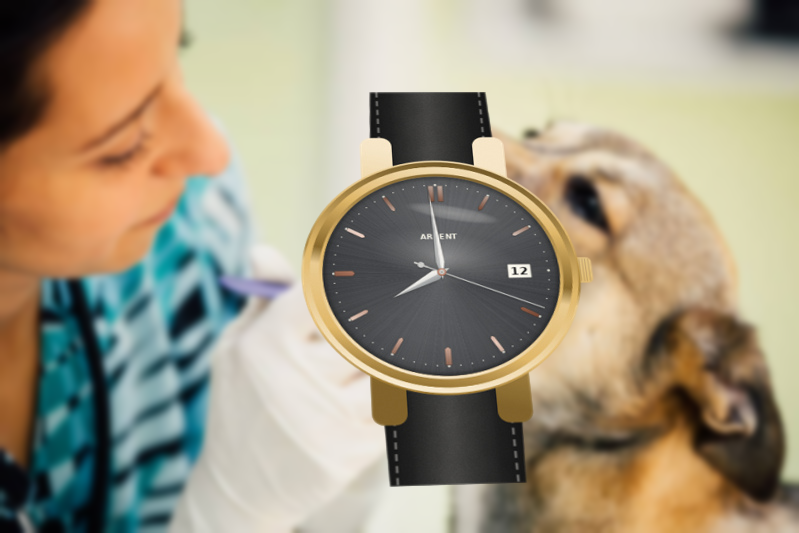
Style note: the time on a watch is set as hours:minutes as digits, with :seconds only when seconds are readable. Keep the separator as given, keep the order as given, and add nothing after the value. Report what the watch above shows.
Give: 7:59:19
